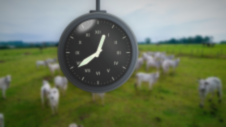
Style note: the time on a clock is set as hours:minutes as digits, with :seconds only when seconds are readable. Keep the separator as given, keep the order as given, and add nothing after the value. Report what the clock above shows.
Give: 12:39
